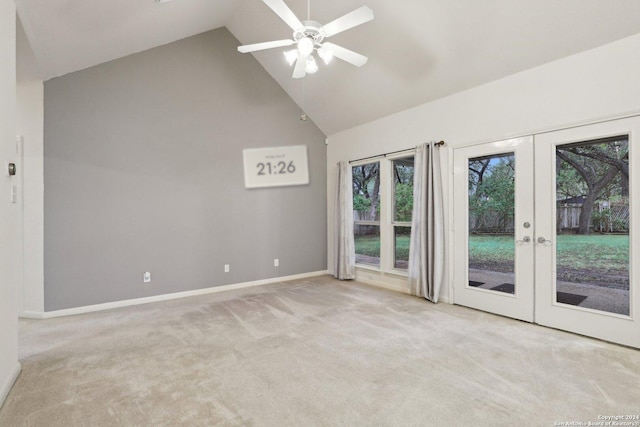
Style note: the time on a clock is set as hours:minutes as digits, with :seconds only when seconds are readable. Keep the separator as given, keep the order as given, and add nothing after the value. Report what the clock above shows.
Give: 21:26
